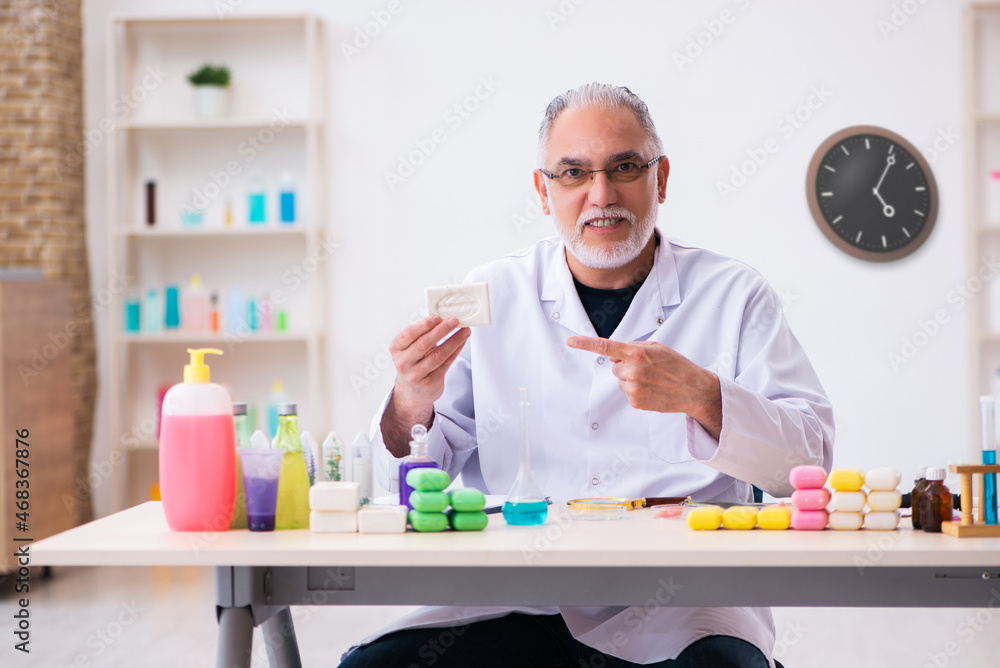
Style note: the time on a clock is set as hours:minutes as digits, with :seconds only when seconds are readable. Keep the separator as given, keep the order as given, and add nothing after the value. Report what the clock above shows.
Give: 5:06
